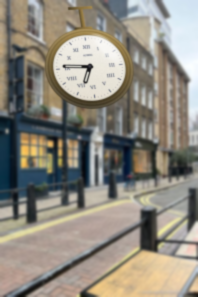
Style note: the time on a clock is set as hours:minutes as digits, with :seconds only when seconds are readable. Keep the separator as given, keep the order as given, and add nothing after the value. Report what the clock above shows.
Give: 6:46
